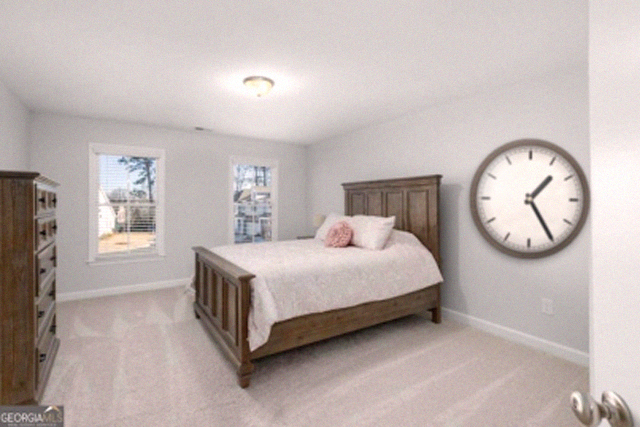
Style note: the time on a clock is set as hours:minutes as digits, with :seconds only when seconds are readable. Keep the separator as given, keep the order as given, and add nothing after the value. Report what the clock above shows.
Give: 1:25
